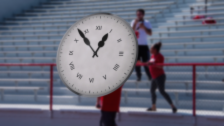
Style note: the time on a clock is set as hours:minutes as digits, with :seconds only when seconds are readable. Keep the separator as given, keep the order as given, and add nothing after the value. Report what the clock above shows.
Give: 12:53
